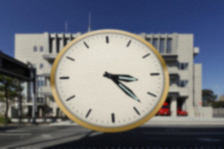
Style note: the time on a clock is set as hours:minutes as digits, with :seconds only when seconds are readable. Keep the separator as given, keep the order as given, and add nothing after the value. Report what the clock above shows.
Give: 3:23
